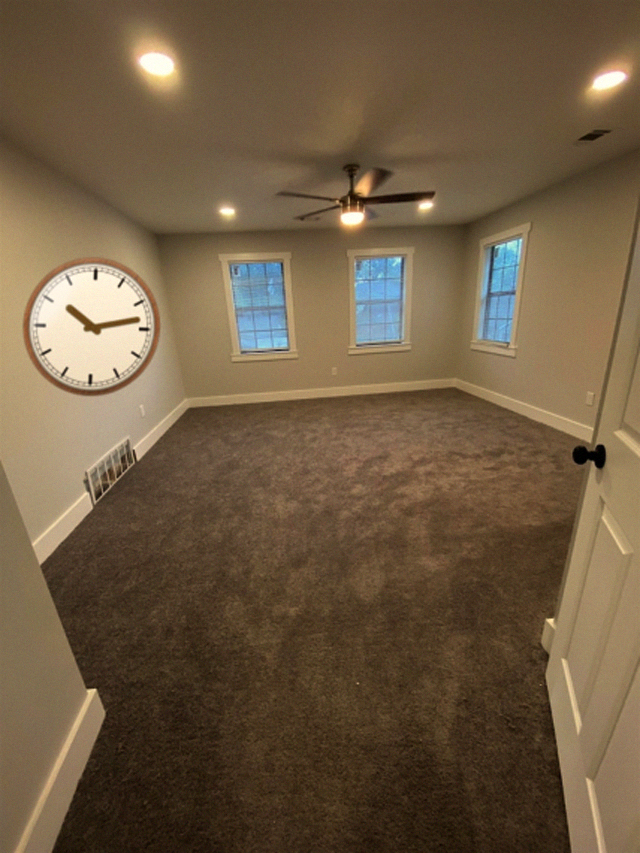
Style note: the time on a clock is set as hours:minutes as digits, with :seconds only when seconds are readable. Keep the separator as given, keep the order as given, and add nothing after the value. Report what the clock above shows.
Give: 10:13
